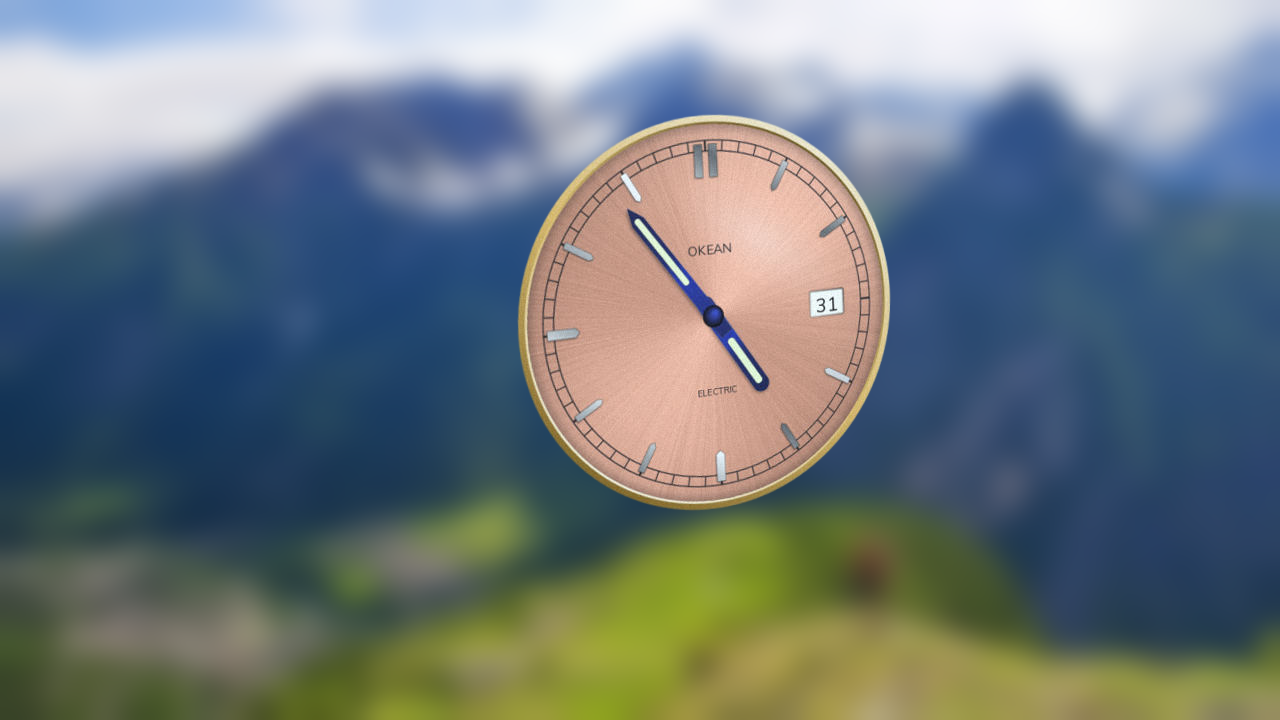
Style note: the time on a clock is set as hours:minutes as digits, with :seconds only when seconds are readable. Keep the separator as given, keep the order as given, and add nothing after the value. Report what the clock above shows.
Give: 4:54
